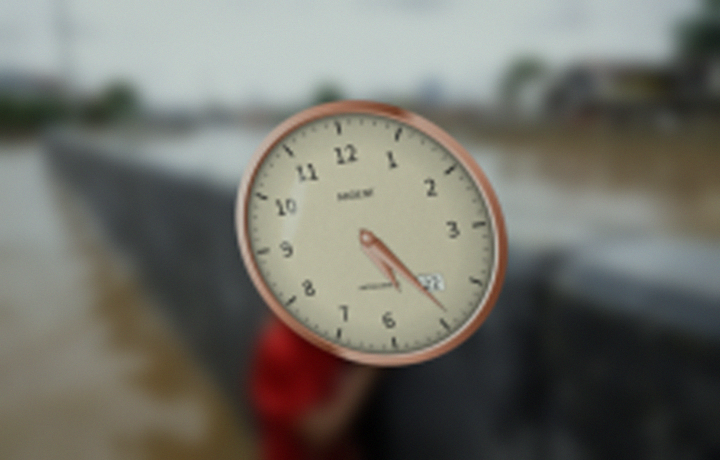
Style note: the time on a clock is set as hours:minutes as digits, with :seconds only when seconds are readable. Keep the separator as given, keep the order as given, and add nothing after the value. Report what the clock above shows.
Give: 5:24
